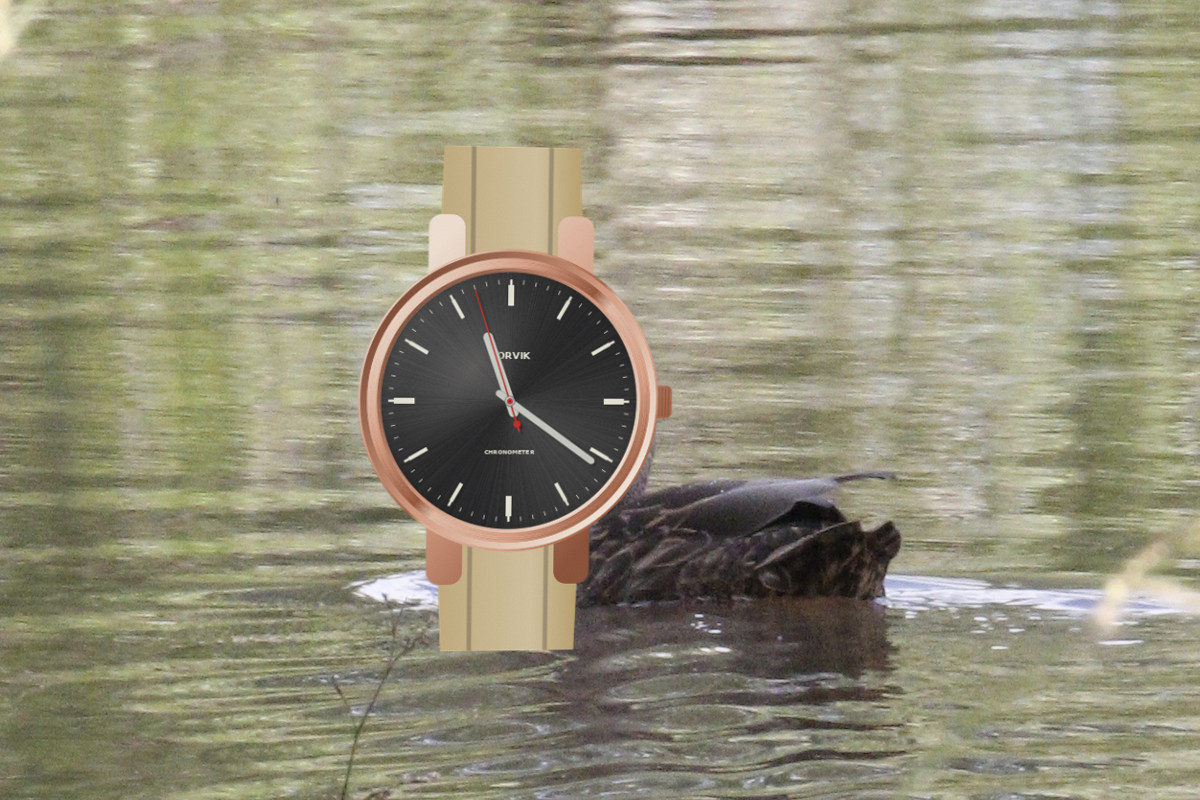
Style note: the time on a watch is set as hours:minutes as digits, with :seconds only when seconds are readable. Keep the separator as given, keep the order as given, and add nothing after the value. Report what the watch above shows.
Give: 11:20:57
